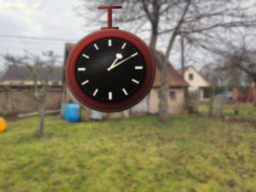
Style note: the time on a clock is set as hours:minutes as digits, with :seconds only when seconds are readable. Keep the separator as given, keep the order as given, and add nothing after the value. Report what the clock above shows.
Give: 1:10
